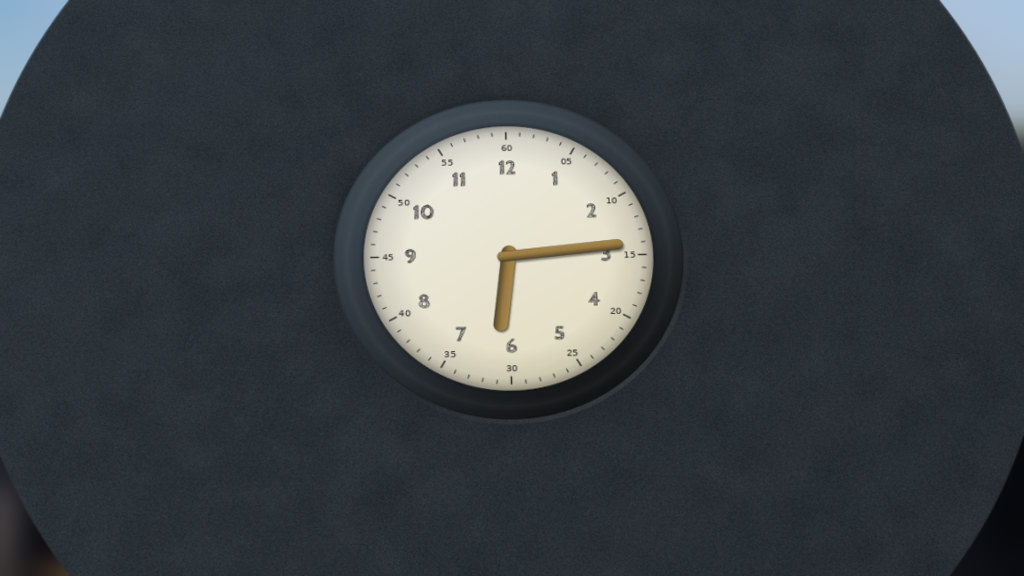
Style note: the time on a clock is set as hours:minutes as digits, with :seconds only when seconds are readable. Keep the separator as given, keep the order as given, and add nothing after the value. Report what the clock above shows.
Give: 6:14
